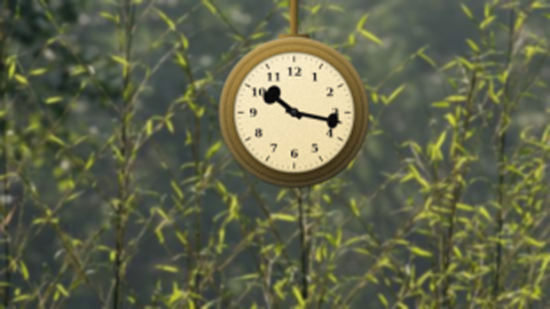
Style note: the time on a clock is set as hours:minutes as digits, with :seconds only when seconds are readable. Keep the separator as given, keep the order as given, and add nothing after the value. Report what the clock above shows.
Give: 10:17
